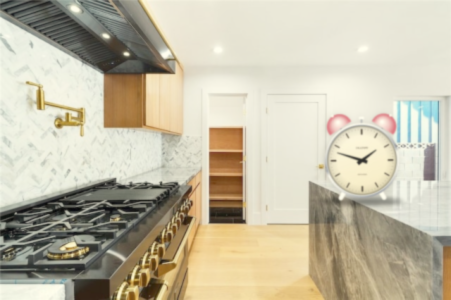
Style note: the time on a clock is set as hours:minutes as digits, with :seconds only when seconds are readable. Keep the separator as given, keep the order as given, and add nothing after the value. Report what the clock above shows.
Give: 1:48
